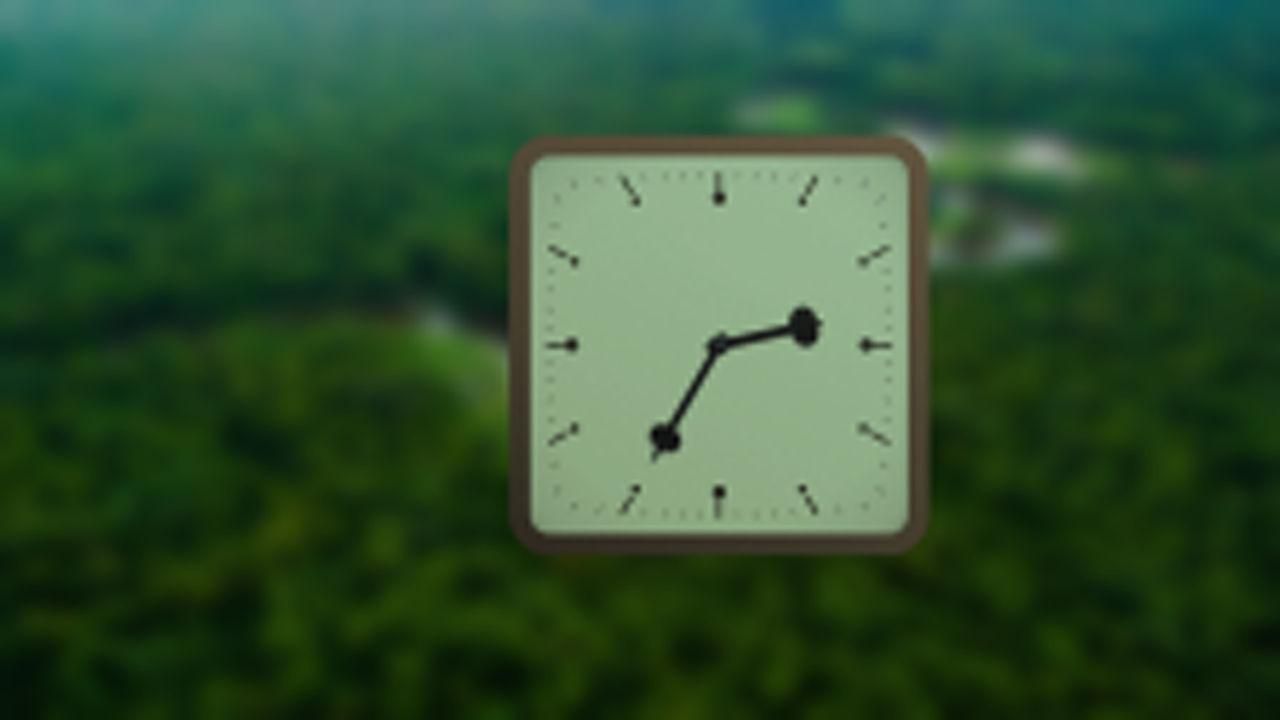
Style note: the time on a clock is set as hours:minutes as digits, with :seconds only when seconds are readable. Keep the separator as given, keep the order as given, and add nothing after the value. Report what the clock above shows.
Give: 2:35
